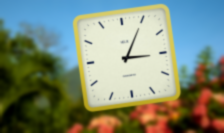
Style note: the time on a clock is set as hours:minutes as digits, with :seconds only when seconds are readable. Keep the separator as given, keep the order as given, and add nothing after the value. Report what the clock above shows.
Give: 3:05
